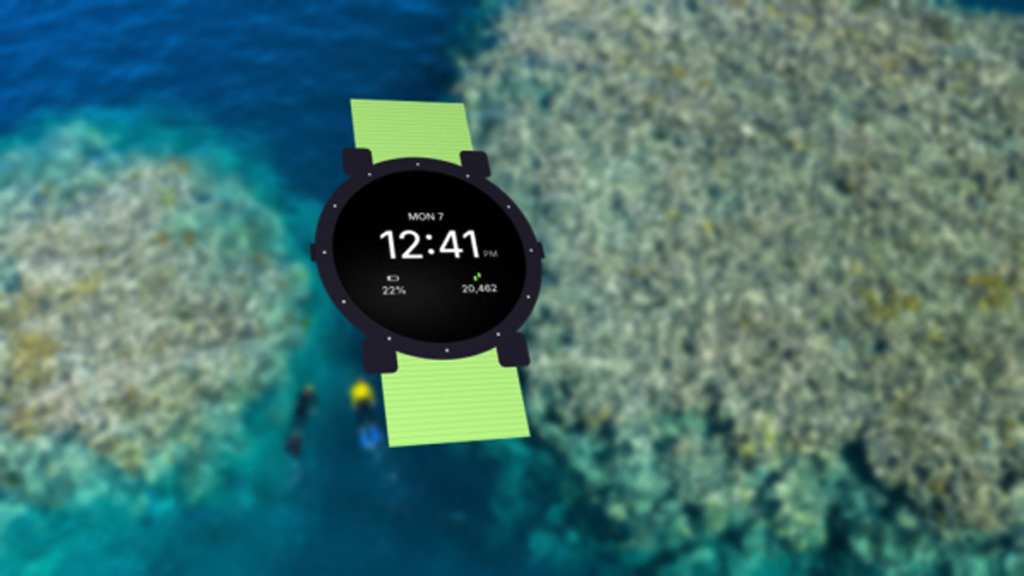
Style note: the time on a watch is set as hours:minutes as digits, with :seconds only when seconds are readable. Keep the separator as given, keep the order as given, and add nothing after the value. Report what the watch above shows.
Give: 12:41
